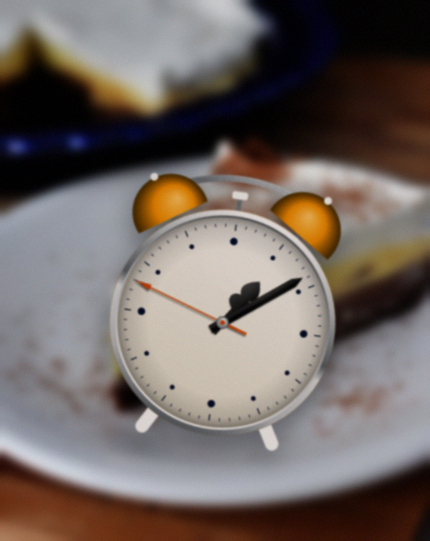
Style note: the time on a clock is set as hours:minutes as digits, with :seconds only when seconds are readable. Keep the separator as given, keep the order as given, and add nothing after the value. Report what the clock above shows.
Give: 1:08:48
